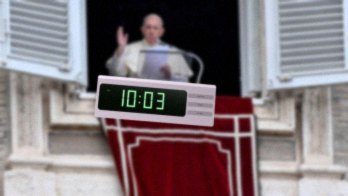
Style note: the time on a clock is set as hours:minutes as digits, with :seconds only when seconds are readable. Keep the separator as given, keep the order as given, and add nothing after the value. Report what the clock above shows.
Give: 10:03
